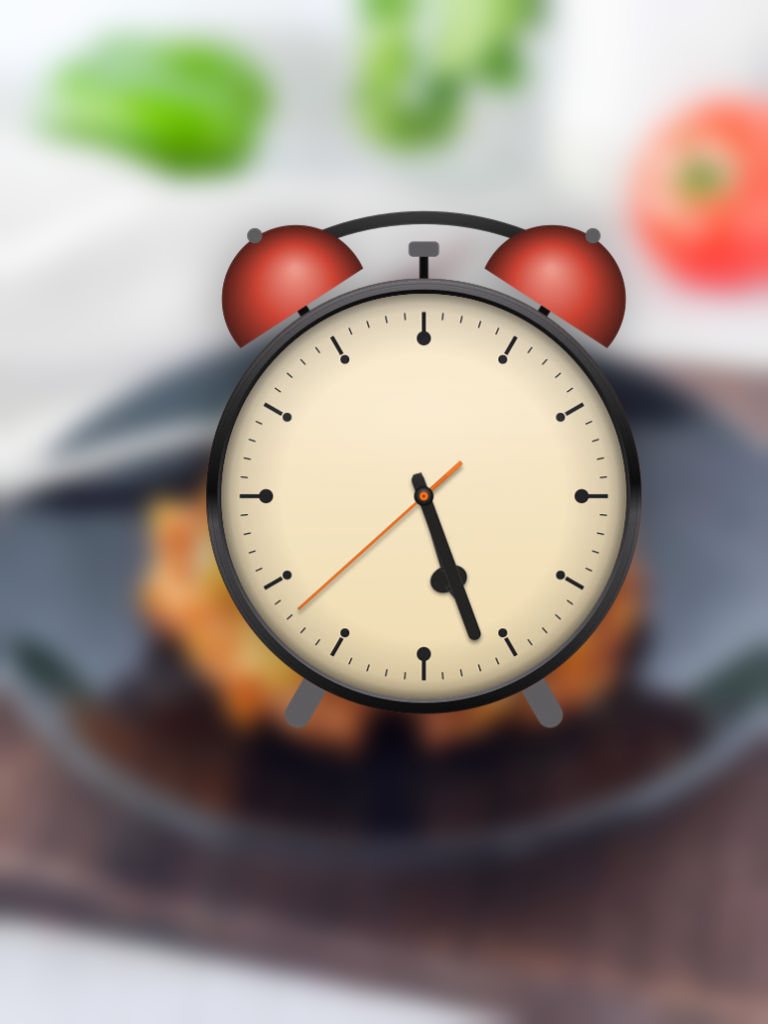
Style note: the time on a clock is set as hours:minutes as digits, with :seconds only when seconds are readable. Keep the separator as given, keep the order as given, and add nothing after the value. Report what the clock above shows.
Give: 5:26:38
